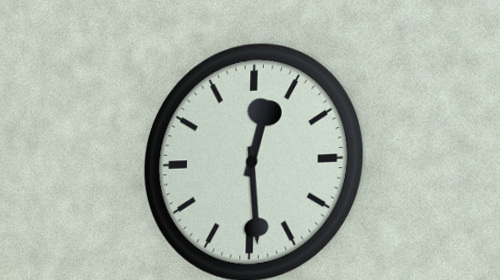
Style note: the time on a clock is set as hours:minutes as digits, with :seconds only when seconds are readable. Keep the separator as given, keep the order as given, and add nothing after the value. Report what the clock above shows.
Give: 12:29
